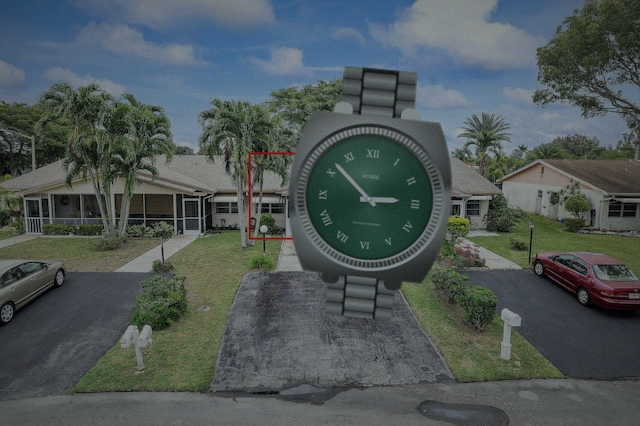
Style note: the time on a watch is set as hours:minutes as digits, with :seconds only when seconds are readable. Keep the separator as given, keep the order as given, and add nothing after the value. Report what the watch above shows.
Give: 2:52
